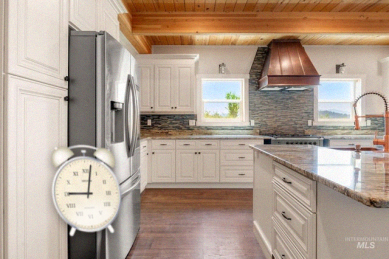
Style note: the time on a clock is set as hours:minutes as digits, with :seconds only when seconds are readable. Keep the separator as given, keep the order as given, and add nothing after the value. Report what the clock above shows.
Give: 9:02
